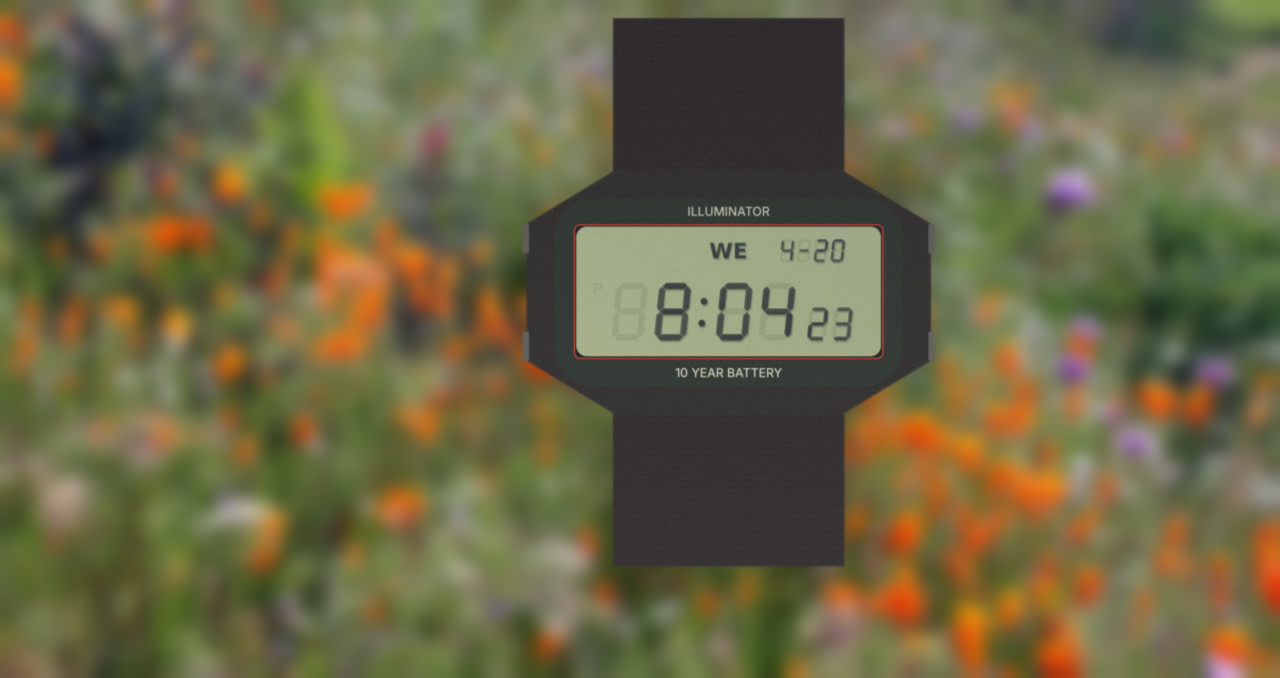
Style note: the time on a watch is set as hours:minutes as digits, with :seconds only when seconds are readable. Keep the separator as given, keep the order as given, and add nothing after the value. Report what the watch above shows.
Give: 8:04:23
